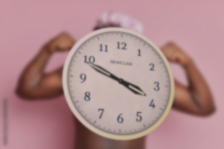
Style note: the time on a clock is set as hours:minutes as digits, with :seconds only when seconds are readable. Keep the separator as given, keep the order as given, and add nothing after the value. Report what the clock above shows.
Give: 3:49
